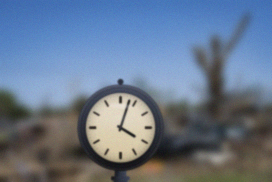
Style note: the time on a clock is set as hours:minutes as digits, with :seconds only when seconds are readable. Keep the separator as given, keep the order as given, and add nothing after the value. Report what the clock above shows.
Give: 4:03
